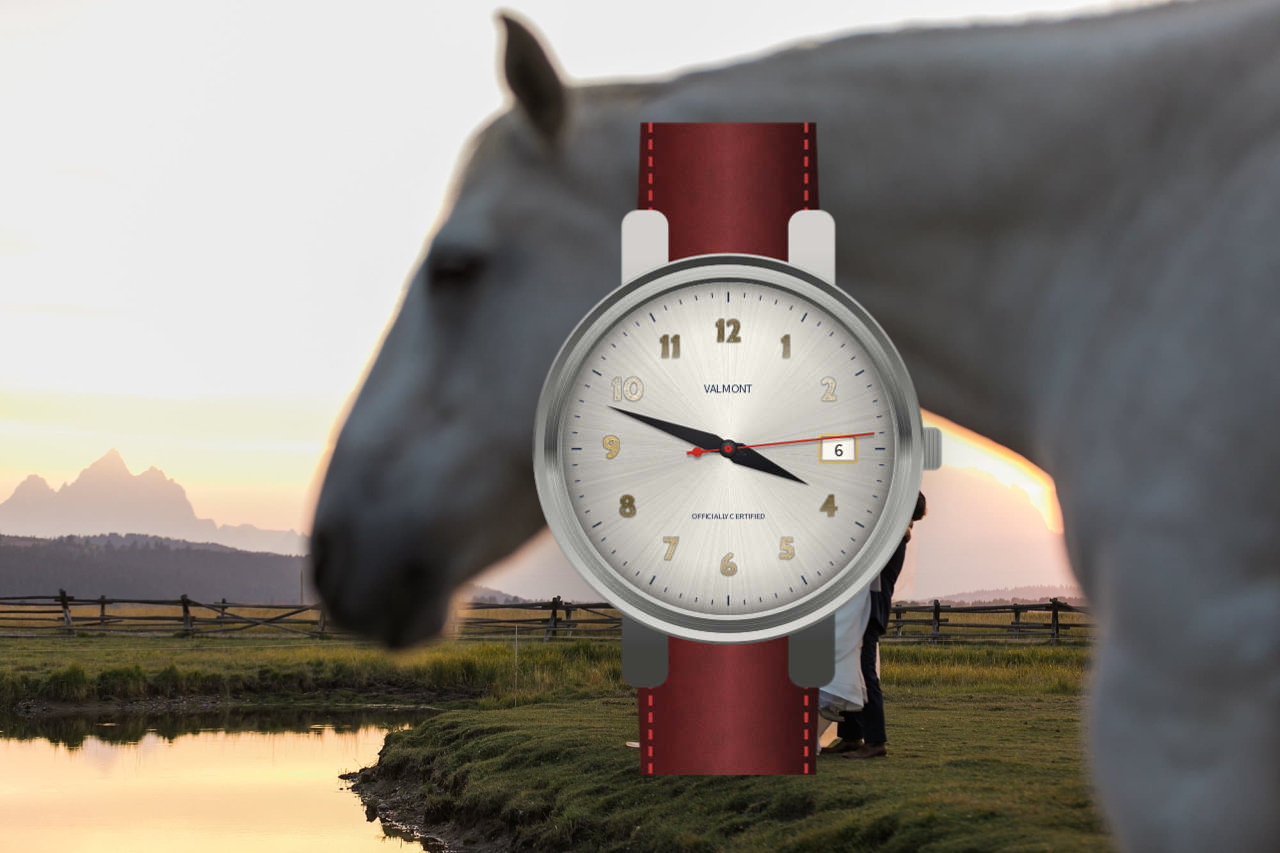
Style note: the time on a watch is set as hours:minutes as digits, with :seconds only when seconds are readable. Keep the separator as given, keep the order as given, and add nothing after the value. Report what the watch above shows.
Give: 3:48:14
